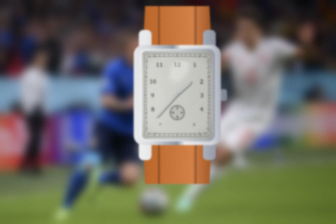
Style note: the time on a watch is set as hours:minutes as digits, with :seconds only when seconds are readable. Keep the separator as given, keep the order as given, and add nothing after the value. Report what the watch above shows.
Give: 1:37
